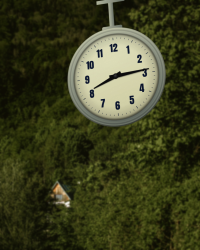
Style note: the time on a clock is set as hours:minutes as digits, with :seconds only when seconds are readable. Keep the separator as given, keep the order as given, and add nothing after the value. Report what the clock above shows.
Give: 8:14
